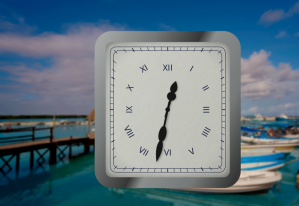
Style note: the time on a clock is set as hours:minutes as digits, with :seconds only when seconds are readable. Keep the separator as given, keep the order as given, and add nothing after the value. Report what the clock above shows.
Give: 12:32
